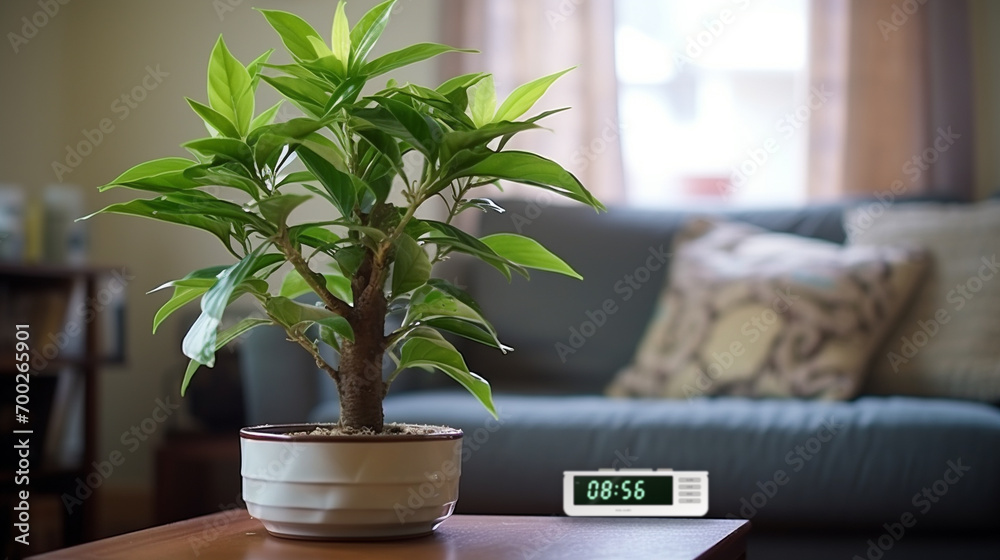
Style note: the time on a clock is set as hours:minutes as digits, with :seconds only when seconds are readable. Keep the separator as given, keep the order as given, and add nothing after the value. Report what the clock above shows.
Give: 8:56
